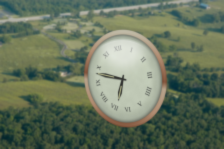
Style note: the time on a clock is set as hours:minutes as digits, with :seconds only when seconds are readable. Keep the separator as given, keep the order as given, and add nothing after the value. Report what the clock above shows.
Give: 6:48
